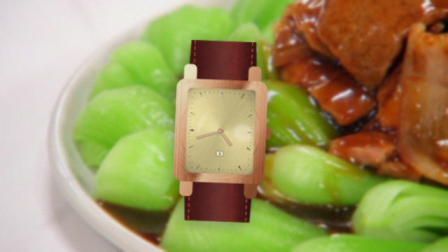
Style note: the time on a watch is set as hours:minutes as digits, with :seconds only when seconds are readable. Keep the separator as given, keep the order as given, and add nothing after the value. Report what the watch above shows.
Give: 4:42
